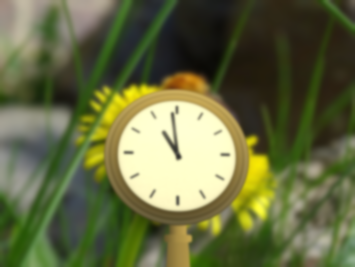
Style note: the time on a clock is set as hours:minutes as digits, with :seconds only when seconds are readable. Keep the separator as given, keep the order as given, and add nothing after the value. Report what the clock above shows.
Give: 10:59
